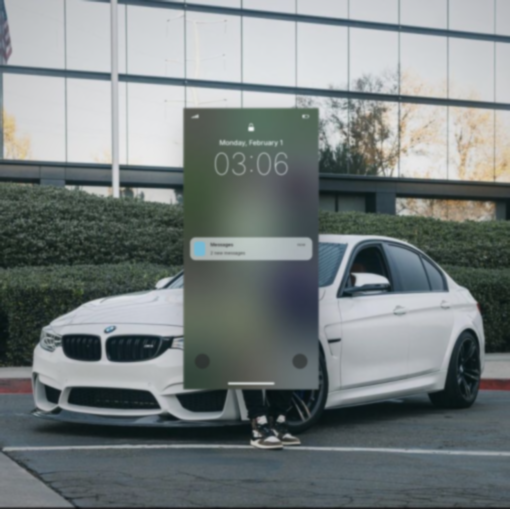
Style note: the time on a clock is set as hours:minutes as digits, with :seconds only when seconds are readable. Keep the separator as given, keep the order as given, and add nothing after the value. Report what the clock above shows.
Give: 3:06
